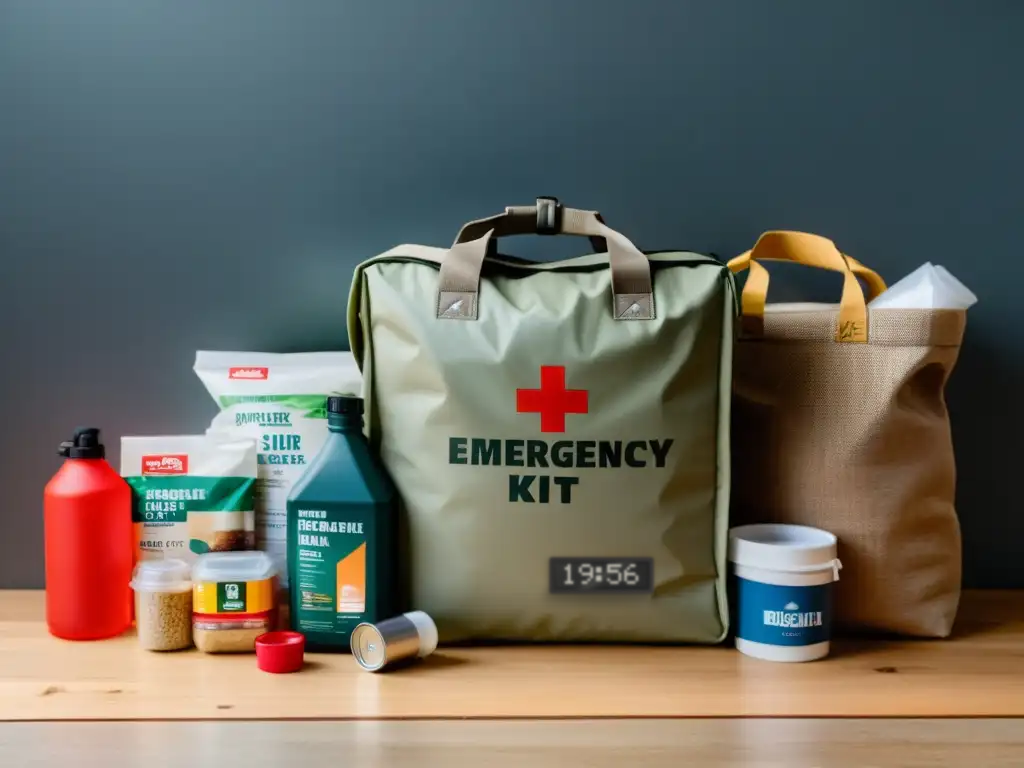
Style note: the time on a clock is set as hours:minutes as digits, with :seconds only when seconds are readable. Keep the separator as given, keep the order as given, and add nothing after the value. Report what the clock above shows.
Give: 19:56
